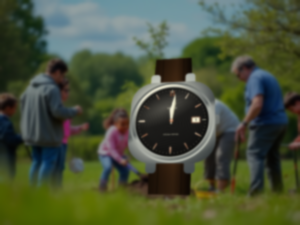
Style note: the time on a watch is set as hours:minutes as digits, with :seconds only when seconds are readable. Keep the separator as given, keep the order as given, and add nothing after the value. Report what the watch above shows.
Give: 12:01
